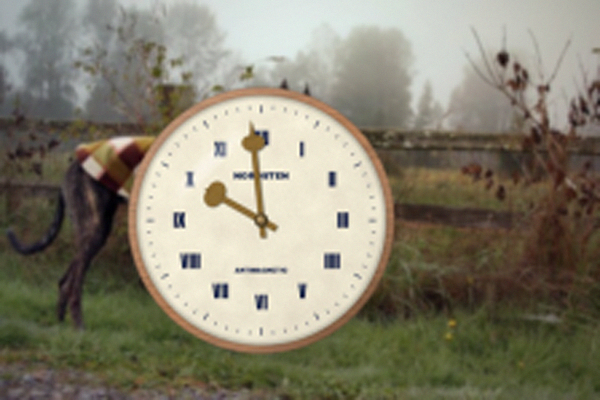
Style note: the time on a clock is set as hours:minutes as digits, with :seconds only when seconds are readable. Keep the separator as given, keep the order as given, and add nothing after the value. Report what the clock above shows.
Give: 9:59
